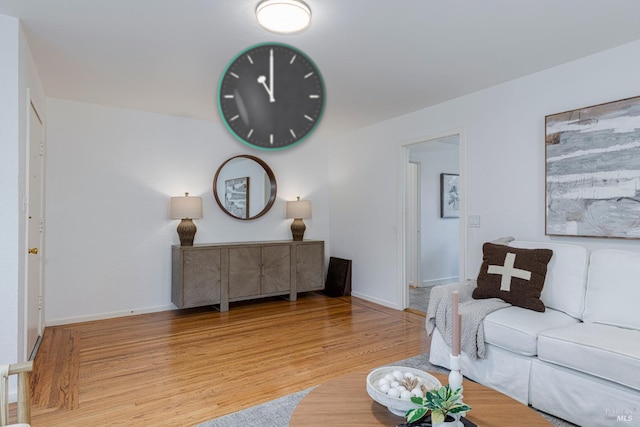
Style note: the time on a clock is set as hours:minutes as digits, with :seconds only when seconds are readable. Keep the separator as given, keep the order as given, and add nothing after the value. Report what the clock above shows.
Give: 11:00
